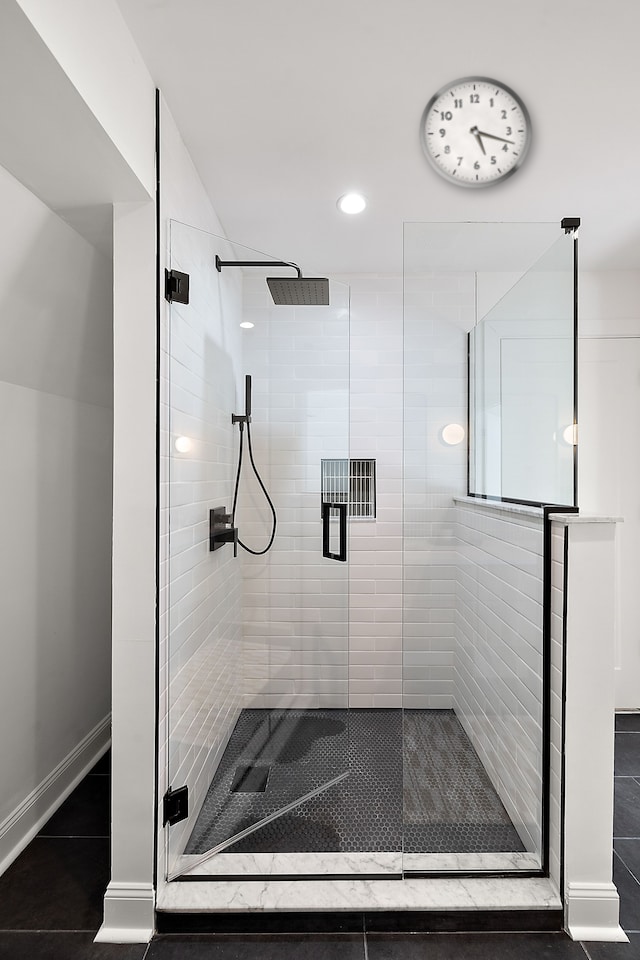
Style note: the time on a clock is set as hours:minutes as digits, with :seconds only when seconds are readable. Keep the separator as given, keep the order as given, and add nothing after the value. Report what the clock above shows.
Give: 5:18
